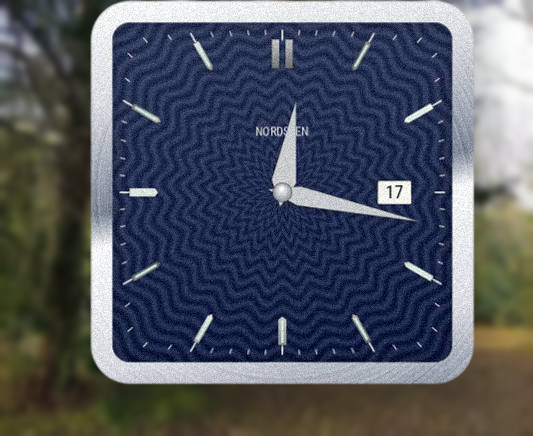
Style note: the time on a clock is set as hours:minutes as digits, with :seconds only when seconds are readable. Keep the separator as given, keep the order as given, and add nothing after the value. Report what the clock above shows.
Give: 12:17
